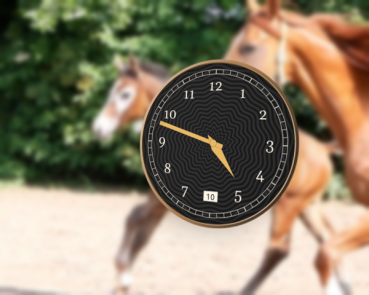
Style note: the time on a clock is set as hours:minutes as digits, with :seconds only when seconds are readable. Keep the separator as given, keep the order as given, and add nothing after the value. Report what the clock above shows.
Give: 4:48
